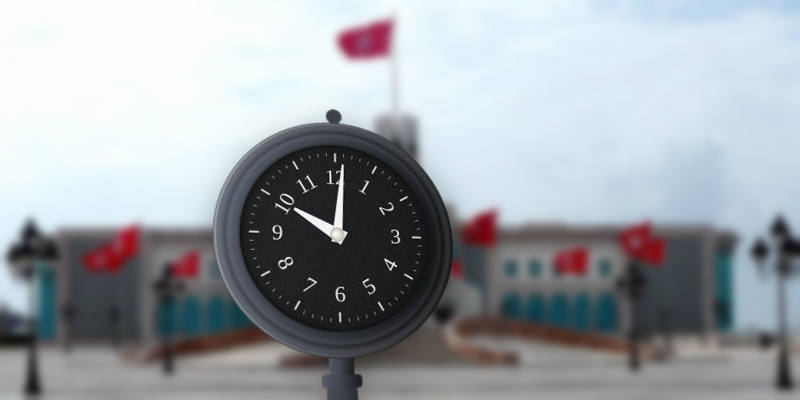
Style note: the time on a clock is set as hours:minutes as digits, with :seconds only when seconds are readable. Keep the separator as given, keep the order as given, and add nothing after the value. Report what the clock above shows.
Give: 10:01
